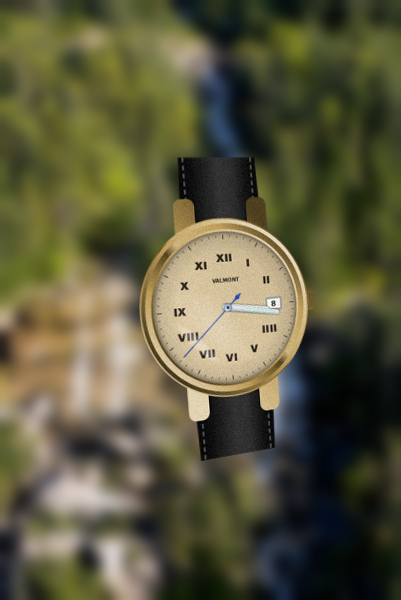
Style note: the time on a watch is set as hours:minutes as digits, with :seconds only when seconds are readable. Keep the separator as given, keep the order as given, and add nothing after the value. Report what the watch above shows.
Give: 3:16:38
